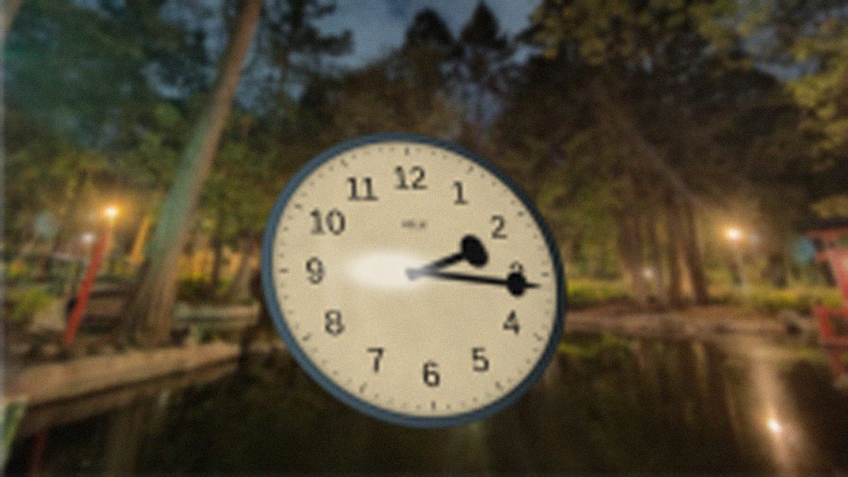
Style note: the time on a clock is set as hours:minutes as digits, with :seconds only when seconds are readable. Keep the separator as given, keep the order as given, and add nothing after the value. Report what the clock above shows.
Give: 2:16
